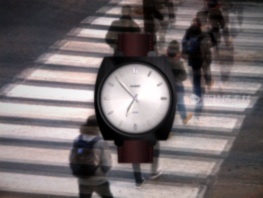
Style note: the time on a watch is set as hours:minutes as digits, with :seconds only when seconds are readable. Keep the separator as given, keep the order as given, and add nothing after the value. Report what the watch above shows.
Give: 6:53
